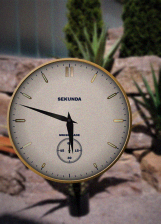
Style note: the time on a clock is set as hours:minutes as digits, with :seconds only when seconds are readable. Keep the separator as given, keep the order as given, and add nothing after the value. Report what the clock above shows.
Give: 5:48
